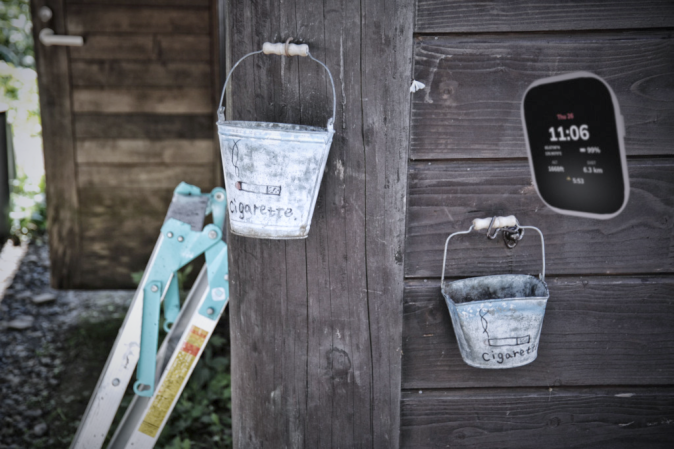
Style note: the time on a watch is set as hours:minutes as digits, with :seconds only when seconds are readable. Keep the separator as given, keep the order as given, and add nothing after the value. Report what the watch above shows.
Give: 11:06
